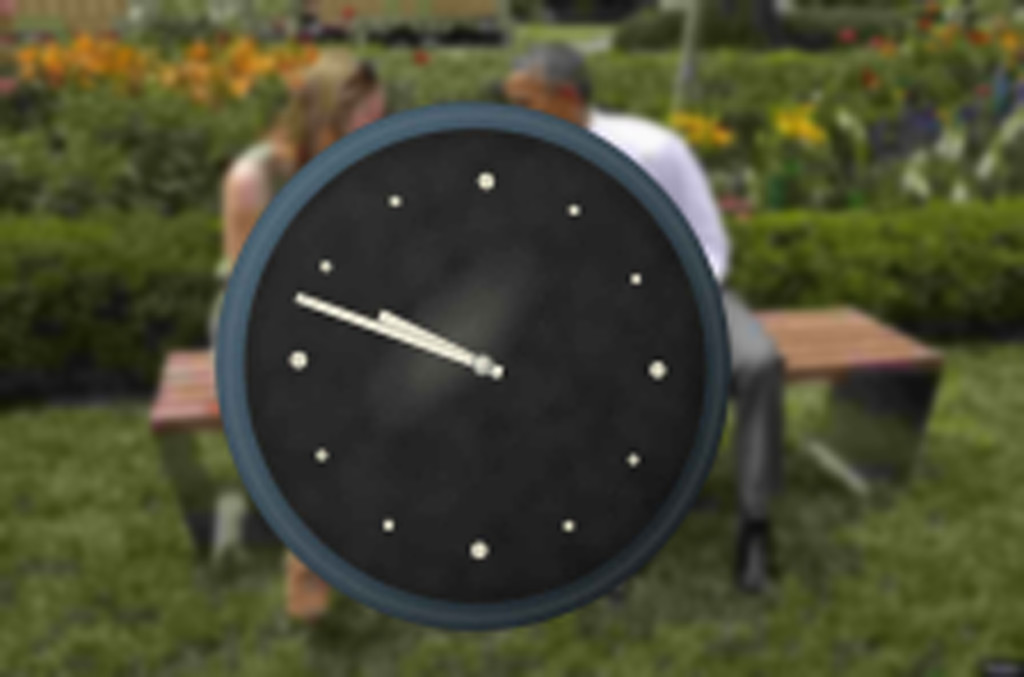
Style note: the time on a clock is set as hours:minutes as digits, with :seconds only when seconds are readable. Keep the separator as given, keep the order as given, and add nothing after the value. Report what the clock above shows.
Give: 9:48
